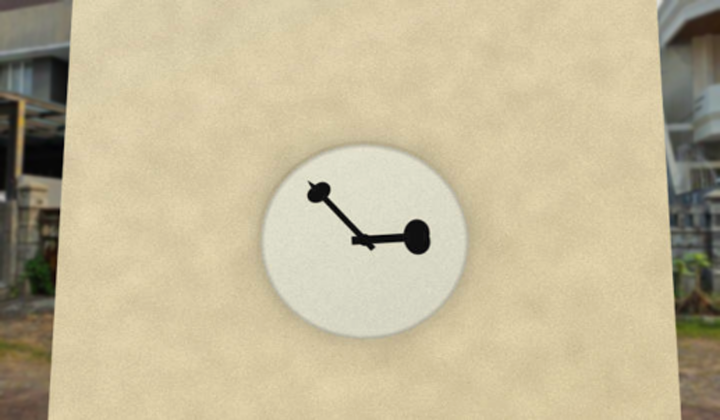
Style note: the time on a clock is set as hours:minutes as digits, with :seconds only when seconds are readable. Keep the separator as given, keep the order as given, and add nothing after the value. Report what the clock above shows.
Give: 2:53
